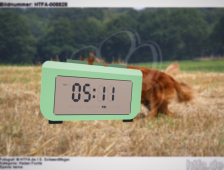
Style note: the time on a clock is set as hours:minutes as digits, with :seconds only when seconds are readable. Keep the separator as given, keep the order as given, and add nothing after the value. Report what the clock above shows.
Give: 5:11
